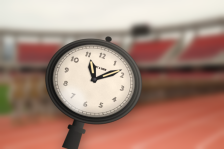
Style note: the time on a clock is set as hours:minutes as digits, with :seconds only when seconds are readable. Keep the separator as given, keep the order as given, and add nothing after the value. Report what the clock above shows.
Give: 11:08
